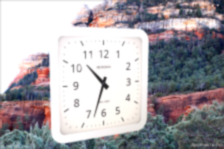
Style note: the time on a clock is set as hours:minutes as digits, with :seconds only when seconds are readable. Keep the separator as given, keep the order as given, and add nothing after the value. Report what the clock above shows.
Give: 10:33
